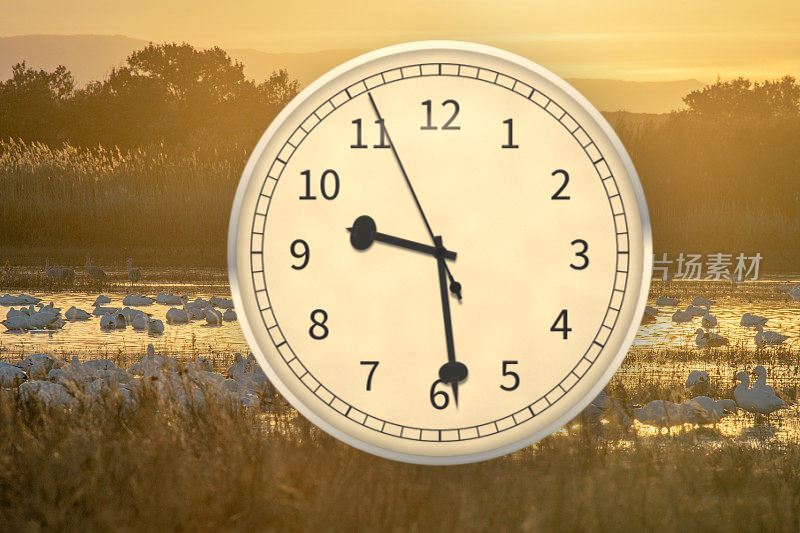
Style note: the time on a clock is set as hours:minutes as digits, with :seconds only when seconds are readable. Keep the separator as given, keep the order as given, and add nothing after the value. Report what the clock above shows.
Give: 9:28:56
